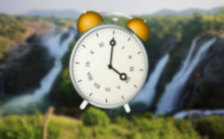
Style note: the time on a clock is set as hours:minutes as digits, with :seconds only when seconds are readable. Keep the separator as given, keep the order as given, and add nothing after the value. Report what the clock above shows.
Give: 4:00
